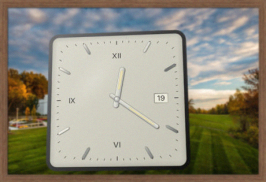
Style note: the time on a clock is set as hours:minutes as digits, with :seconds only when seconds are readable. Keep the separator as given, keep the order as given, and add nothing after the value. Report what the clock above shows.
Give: 12:21
